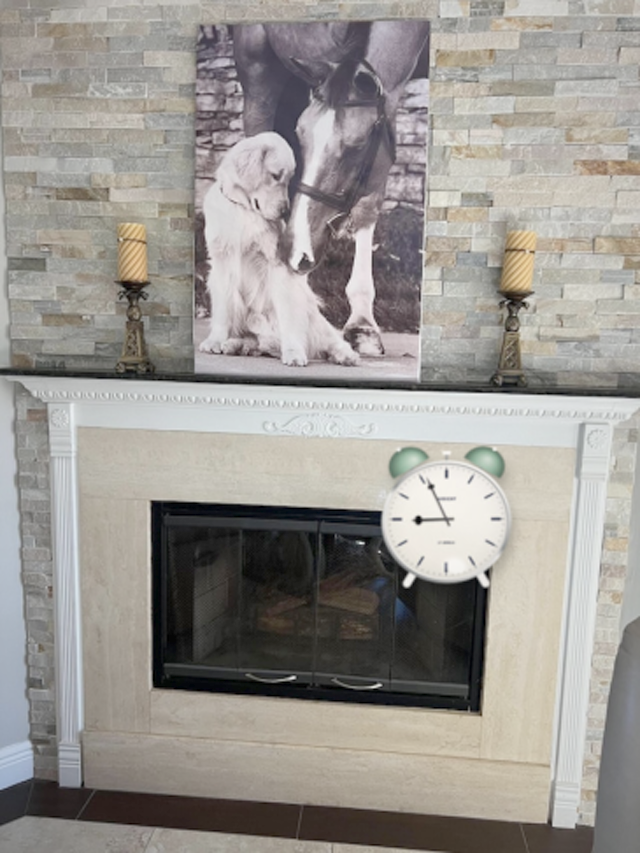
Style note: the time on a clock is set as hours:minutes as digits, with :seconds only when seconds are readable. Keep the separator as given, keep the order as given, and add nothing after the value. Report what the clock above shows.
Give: 8:56
